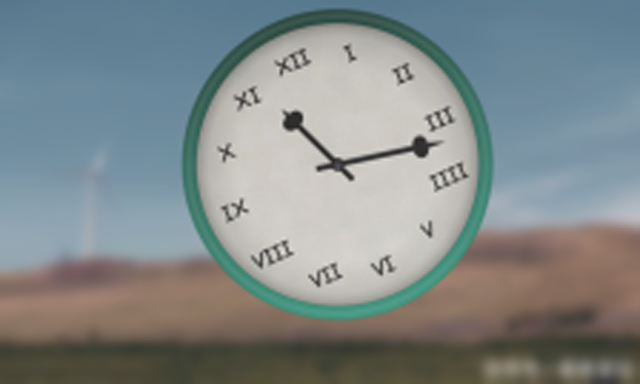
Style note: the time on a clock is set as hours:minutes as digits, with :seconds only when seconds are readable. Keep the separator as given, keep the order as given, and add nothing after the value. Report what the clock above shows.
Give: 11:17
